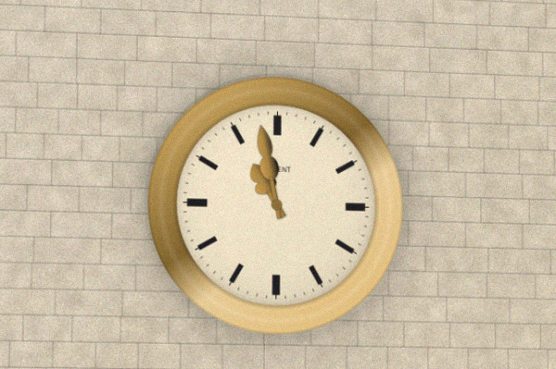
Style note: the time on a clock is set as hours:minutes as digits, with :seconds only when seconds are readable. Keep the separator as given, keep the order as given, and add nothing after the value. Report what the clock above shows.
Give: 10:58
